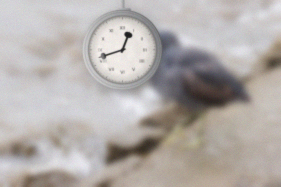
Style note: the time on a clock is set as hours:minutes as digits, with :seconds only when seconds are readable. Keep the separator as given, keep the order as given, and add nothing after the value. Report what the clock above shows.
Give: 12:42
